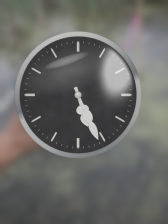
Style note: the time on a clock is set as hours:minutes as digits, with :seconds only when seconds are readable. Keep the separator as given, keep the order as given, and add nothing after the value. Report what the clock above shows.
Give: 5:26
